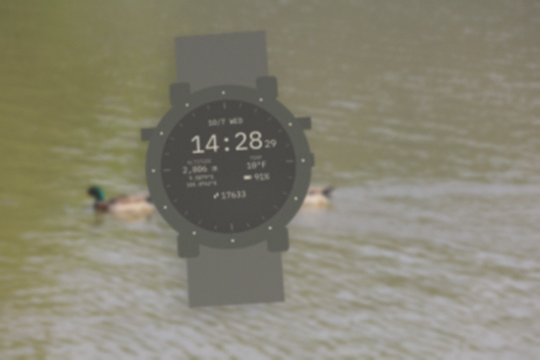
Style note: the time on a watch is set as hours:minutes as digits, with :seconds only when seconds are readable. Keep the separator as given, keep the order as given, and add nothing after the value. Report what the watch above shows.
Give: 14:28
